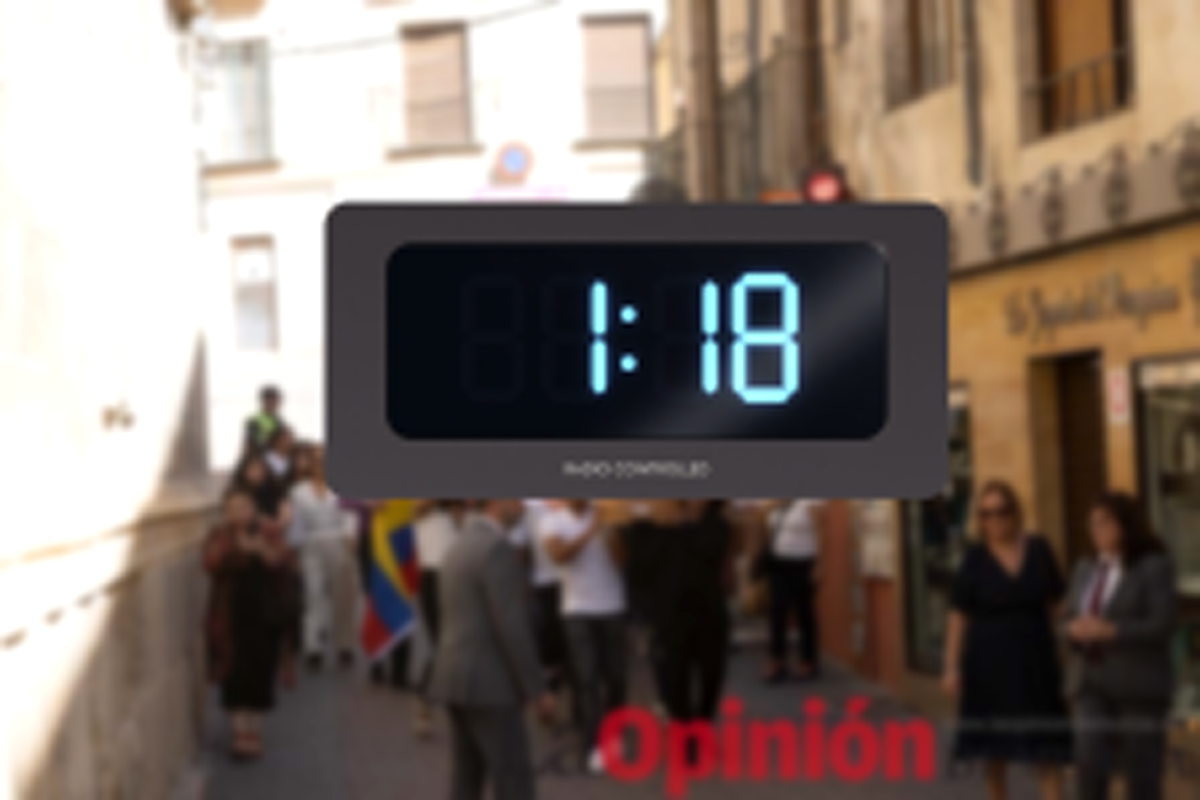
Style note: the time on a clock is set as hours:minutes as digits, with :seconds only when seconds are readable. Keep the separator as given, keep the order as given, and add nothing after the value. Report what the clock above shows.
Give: 1:18
